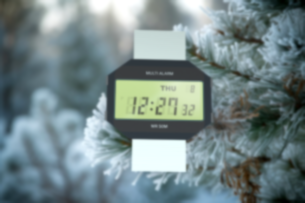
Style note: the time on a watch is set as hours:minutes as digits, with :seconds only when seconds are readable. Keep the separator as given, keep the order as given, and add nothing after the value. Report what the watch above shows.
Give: 12:27:32
